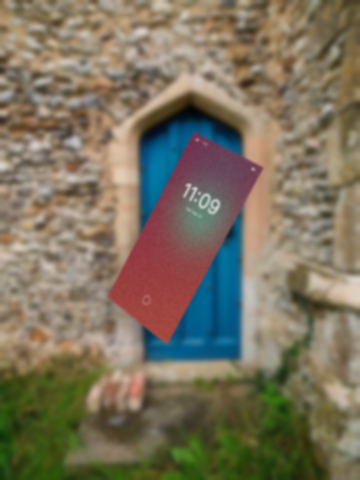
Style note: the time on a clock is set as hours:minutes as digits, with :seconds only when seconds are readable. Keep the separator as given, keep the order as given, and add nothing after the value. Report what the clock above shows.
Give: 11:09
